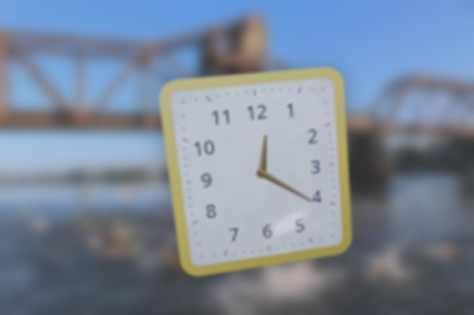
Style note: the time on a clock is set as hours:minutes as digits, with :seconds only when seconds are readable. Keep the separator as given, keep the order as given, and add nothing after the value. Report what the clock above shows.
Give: 12:21
